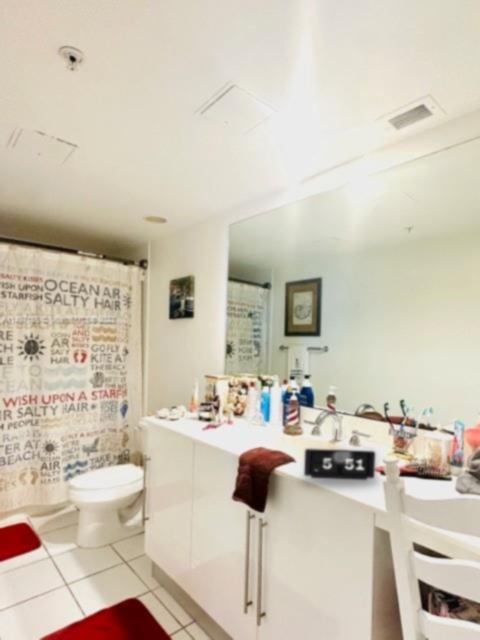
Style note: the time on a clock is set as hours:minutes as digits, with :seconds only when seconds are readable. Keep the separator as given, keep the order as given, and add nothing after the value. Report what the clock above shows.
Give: 5:51
